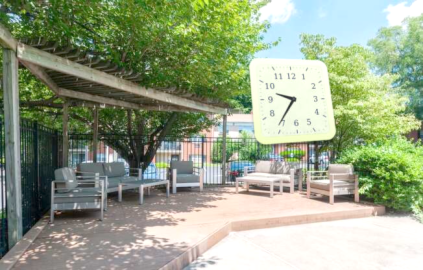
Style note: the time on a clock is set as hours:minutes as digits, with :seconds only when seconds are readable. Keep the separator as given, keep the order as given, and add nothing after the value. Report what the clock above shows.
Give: 9:36
